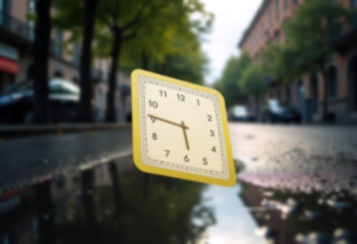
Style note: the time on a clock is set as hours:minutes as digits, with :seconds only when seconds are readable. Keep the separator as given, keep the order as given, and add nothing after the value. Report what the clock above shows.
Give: 5:46
